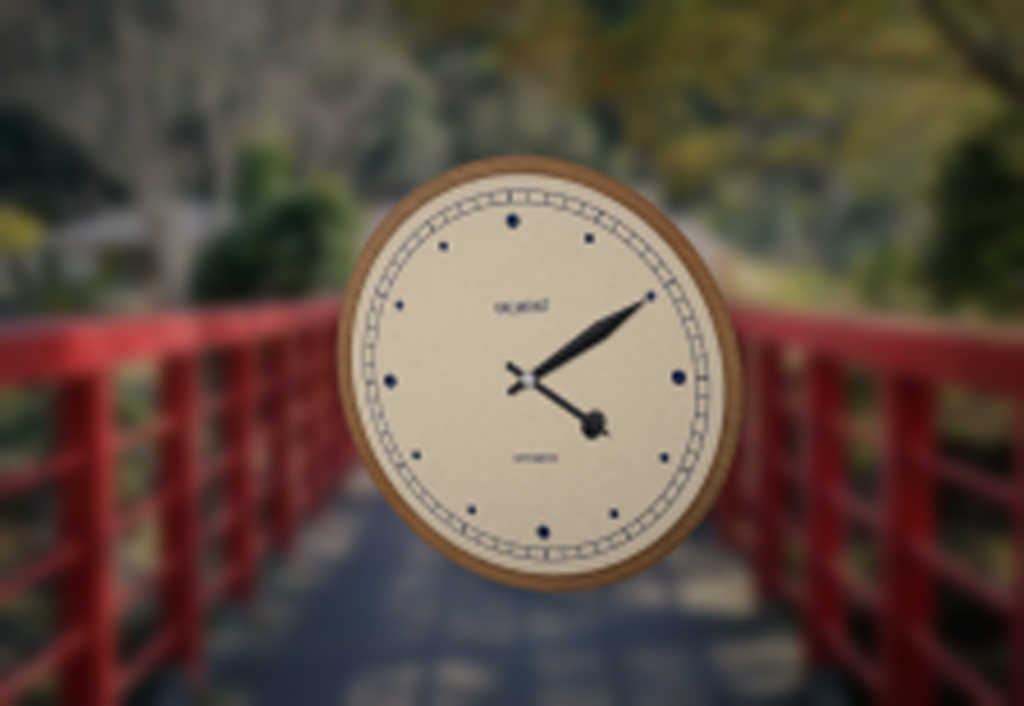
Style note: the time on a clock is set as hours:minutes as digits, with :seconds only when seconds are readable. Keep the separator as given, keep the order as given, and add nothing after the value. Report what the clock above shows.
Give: 4:10
